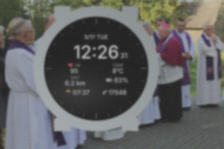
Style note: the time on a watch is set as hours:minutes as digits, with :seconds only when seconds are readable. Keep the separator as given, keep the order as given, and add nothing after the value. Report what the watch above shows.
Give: 12:26
